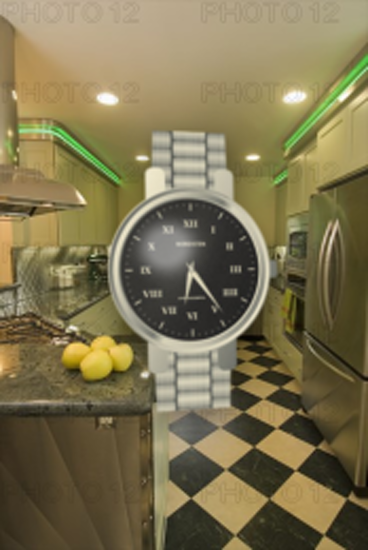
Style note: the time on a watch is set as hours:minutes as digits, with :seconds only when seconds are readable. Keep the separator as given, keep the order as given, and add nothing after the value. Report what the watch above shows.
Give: 6:24
